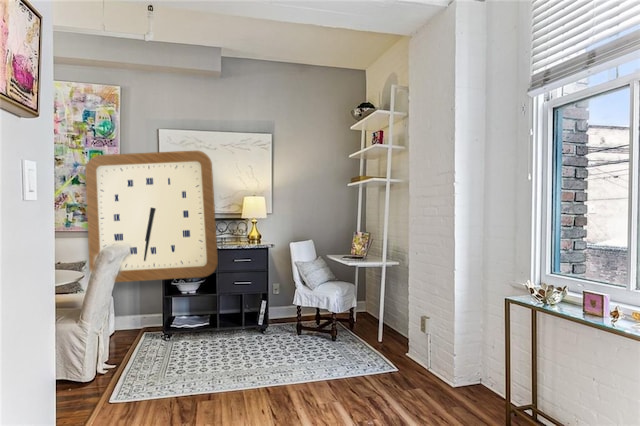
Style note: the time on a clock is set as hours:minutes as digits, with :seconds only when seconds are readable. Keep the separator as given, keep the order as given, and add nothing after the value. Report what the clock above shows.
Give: 6:32
